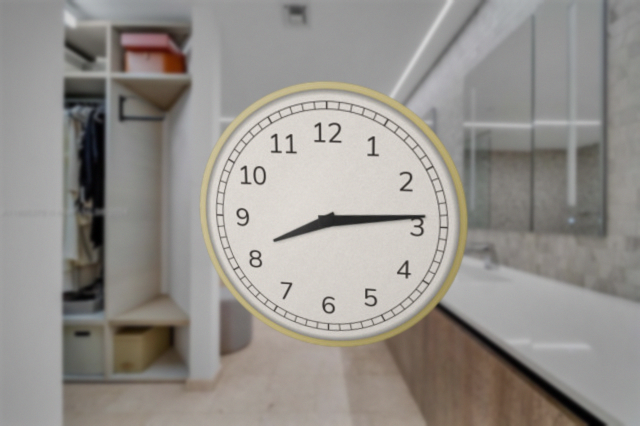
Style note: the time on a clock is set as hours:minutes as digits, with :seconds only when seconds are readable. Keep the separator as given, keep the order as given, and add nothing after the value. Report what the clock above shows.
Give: 8:14
